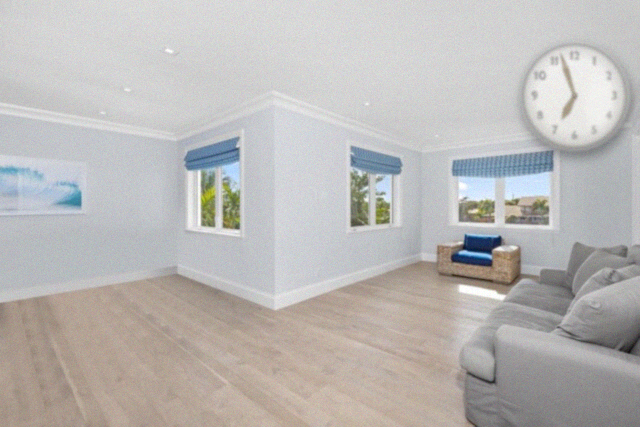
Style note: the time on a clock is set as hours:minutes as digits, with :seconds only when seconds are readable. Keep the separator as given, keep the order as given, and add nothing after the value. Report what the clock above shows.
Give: 6:57
